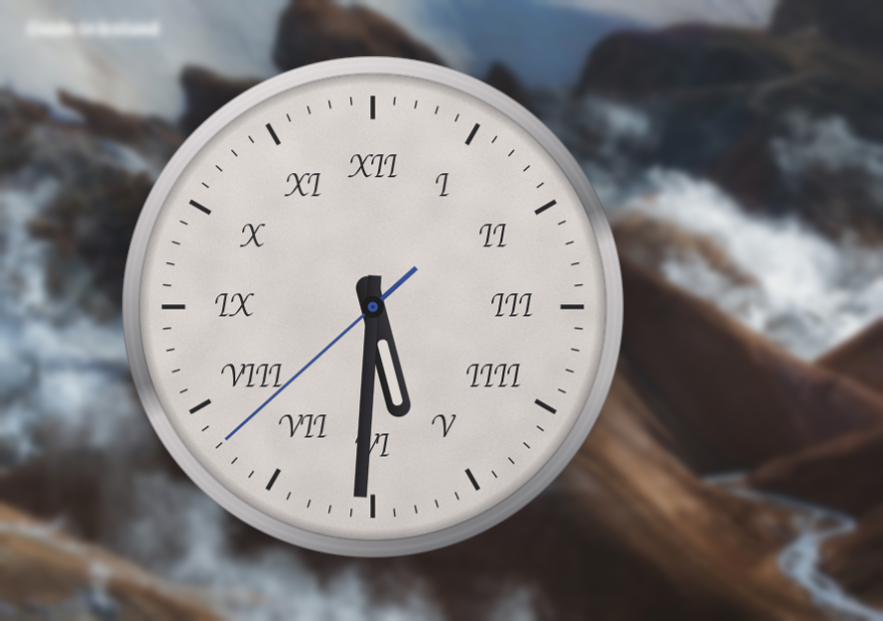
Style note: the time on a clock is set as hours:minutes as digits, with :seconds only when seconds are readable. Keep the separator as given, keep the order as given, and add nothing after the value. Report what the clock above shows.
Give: 5:30:38
